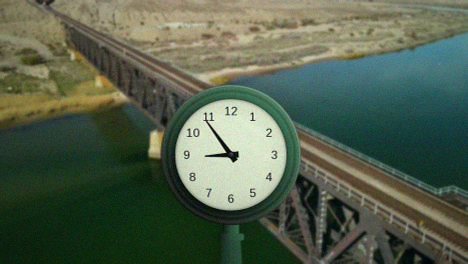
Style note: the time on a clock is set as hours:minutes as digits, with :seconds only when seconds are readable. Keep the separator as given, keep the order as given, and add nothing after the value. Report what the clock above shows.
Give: 8:54
